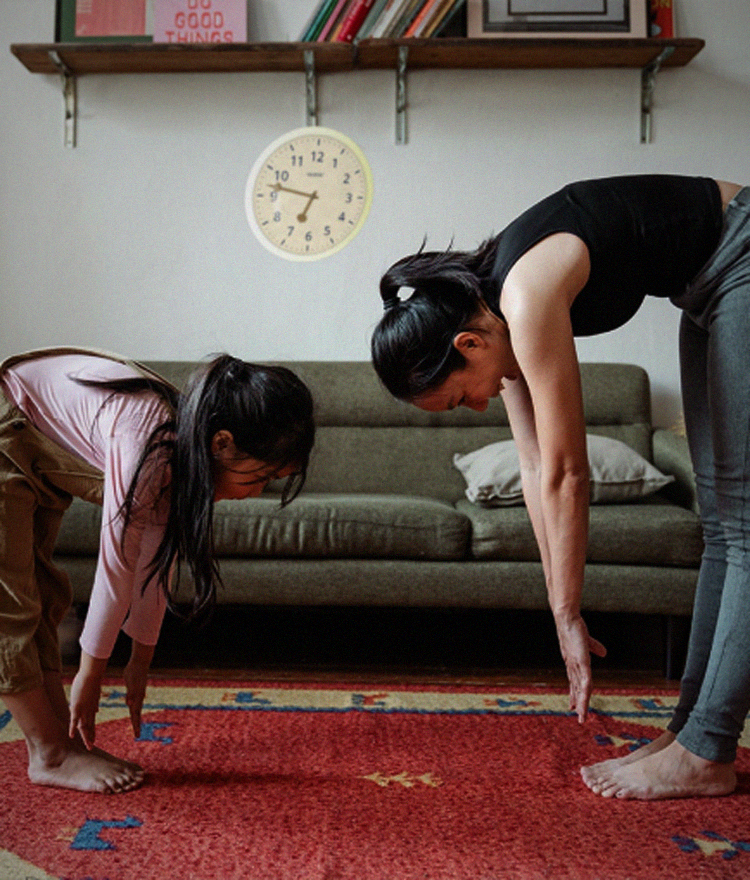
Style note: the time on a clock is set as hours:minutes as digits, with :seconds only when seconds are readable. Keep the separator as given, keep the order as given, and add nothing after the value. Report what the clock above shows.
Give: 6:47
